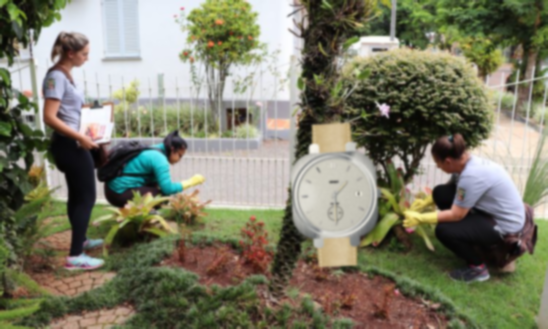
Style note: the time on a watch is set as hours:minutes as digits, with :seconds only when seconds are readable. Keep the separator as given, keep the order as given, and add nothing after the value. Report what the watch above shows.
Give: 1:30
